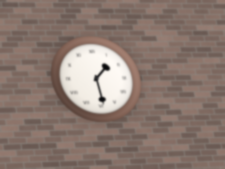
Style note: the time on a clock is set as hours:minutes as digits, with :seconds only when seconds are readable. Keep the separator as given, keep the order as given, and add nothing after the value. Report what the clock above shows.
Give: 1:29
